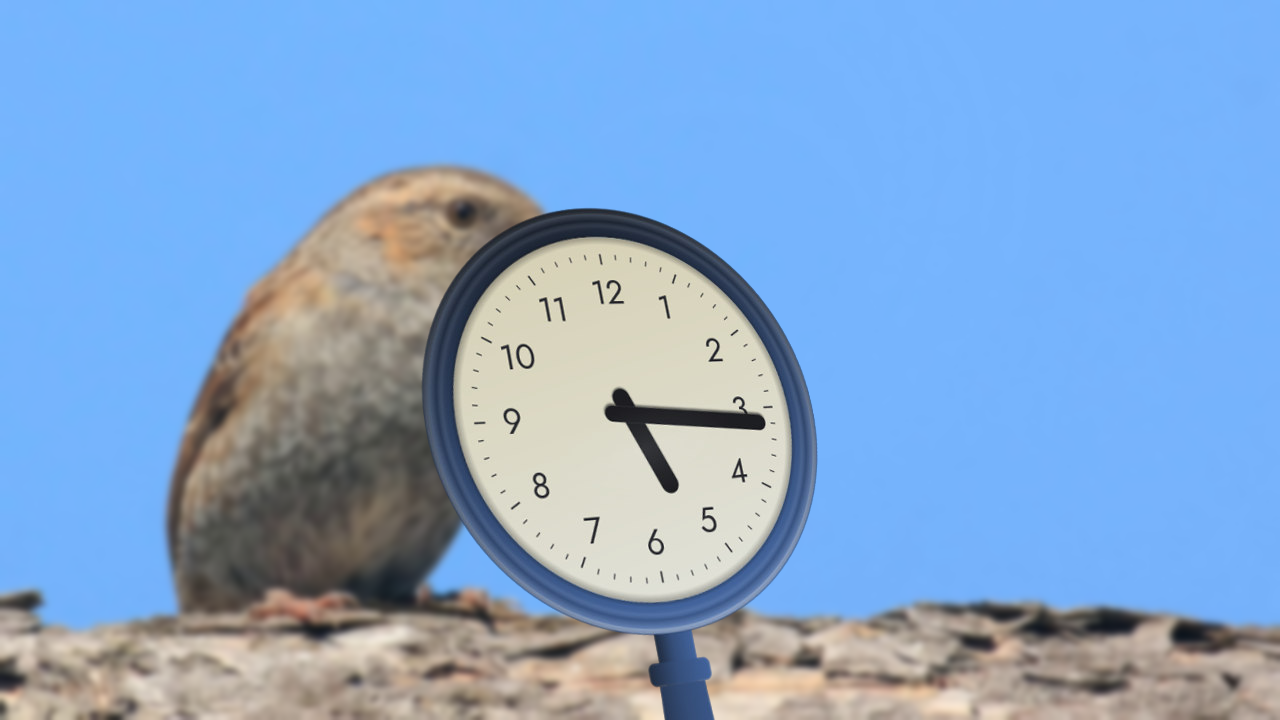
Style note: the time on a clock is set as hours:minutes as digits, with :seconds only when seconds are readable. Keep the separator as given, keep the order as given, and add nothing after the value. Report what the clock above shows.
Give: 5:16
